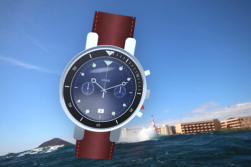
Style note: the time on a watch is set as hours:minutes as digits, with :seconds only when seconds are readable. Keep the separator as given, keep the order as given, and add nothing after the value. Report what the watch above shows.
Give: 10:11
